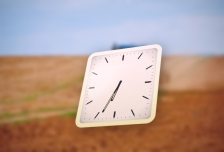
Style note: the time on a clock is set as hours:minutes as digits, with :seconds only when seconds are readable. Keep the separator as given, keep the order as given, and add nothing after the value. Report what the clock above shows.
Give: 6:34
